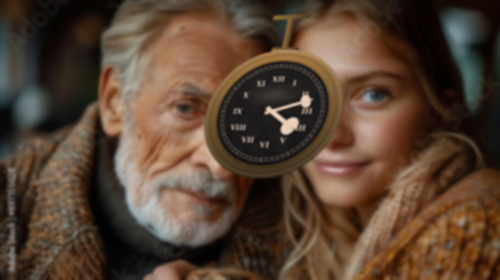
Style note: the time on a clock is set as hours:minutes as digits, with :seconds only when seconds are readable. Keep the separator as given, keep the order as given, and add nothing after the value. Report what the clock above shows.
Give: 4:12
